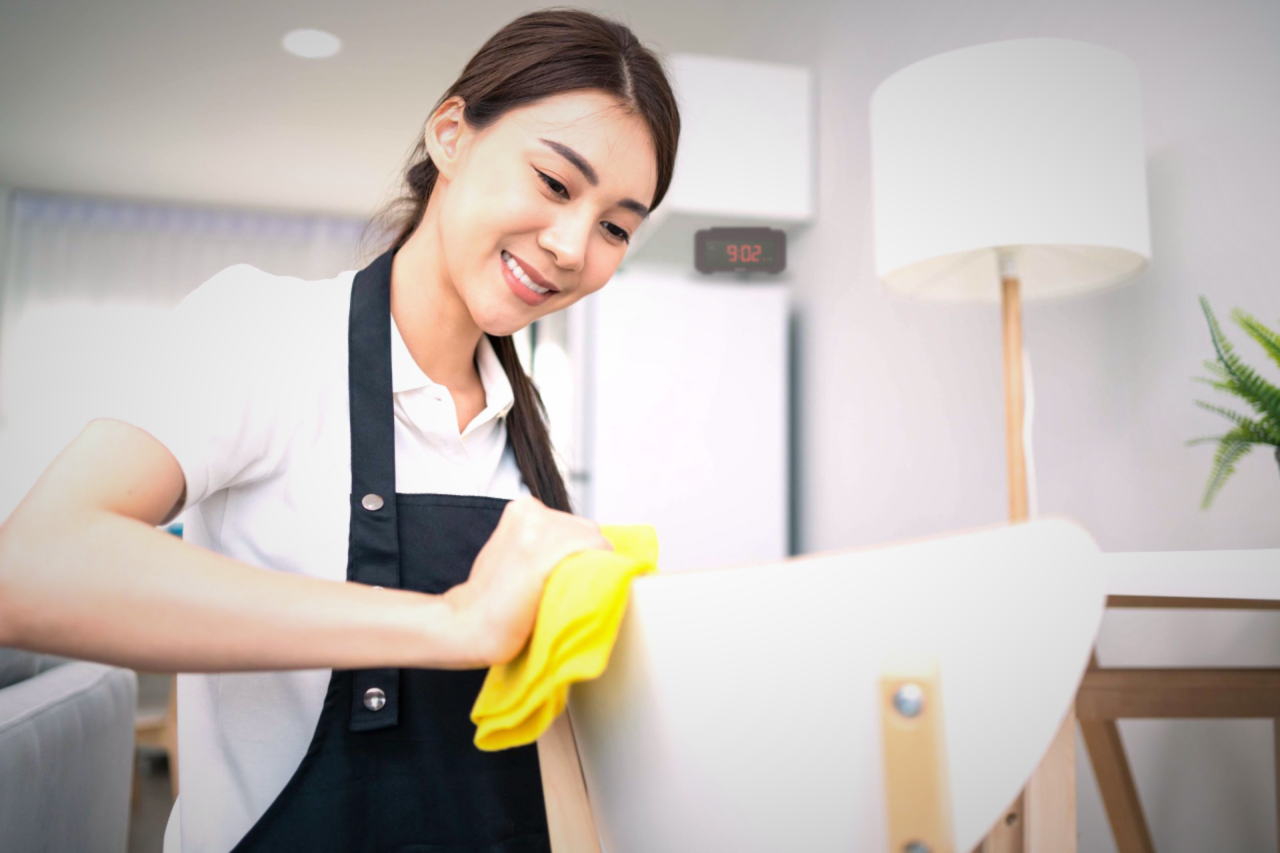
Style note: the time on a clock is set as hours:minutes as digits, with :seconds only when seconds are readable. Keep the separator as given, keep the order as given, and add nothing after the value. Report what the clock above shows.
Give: 9:02
